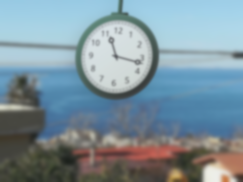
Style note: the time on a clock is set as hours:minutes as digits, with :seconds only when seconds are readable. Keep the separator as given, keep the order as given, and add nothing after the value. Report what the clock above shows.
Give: 11:17
